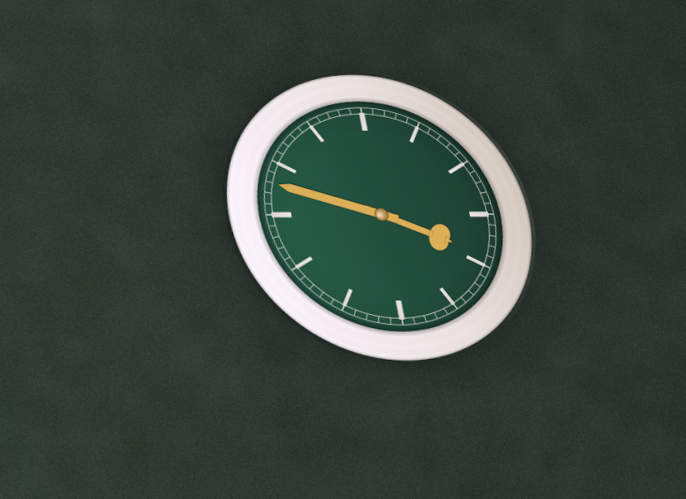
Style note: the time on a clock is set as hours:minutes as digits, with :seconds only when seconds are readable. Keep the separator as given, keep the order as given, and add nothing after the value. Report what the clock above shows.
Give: 3:48
